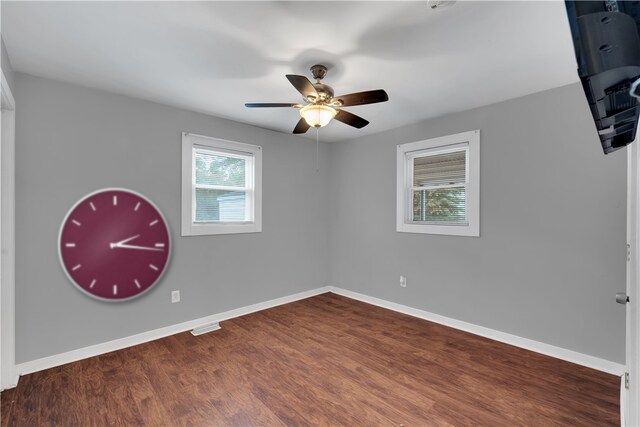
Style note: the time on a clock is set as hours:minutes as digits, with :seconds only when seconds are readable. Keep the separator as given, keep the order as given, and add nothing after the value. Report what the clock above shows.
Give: 2:16
